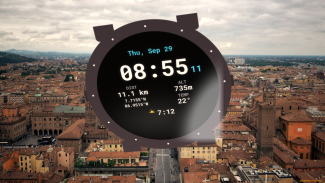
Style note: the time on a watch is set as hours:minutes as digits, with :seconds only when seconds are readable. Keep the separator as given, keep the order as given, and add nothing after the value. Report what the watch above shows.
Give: 8:55:11
